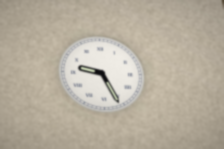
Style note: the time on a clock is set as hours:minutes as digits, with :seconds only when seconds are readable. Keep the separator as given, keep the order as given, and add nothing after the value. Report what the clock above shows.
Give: 9:26
